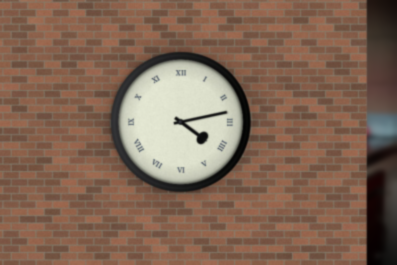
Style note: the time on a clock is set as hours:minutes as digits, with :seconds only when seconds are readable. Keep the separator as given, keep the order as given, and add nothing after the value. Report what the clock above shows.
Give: 4:13
